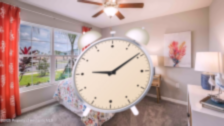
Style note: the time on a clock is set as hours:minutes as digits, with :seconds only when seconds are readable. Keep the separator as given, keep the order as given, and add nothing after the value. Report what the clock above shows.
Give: 9:09
